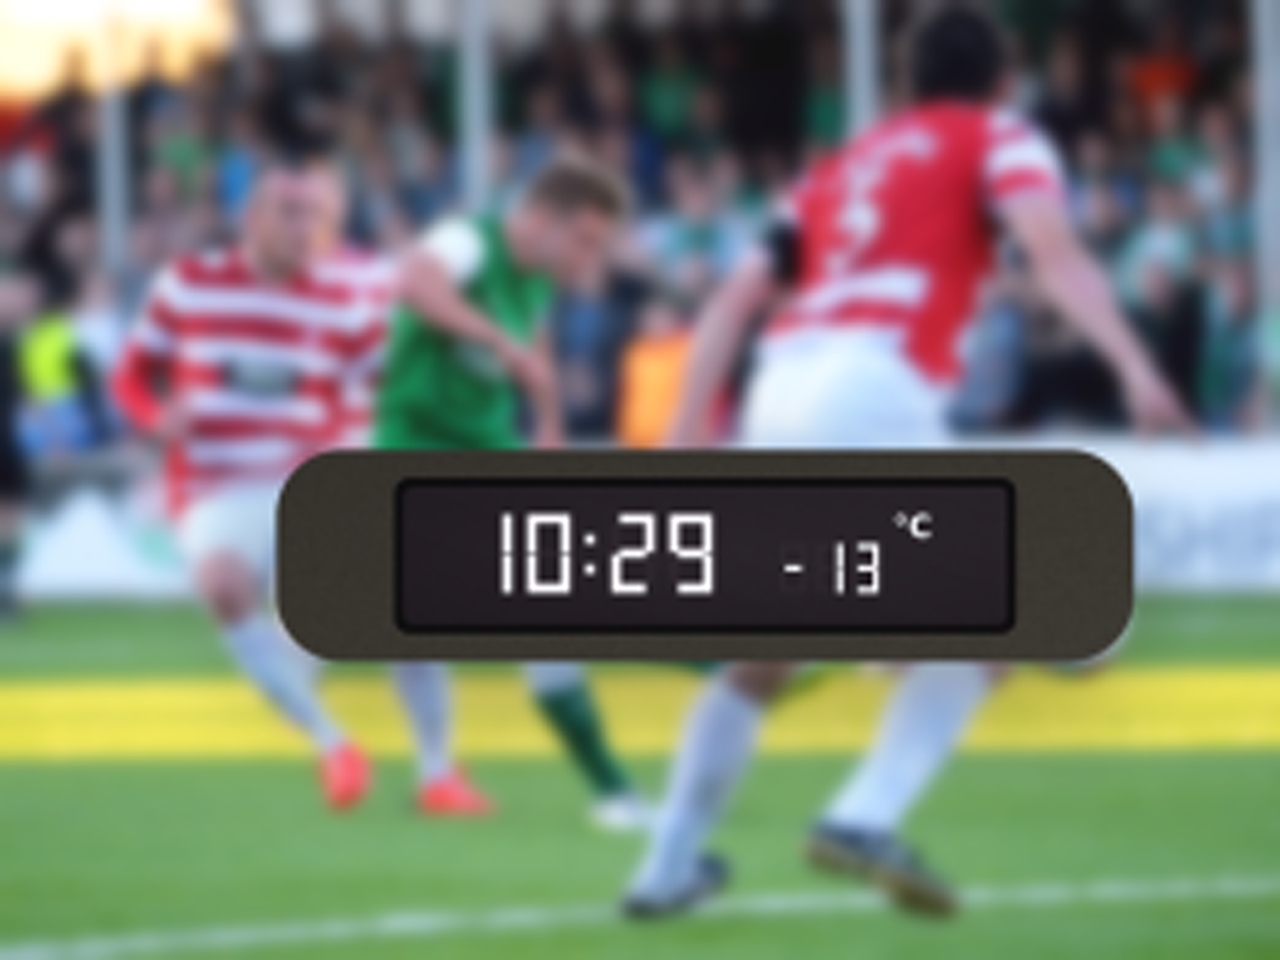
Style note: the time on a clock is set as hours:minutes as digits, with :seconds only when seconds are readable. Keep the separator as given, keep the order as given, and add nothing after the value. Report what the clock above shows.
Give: 10:29
